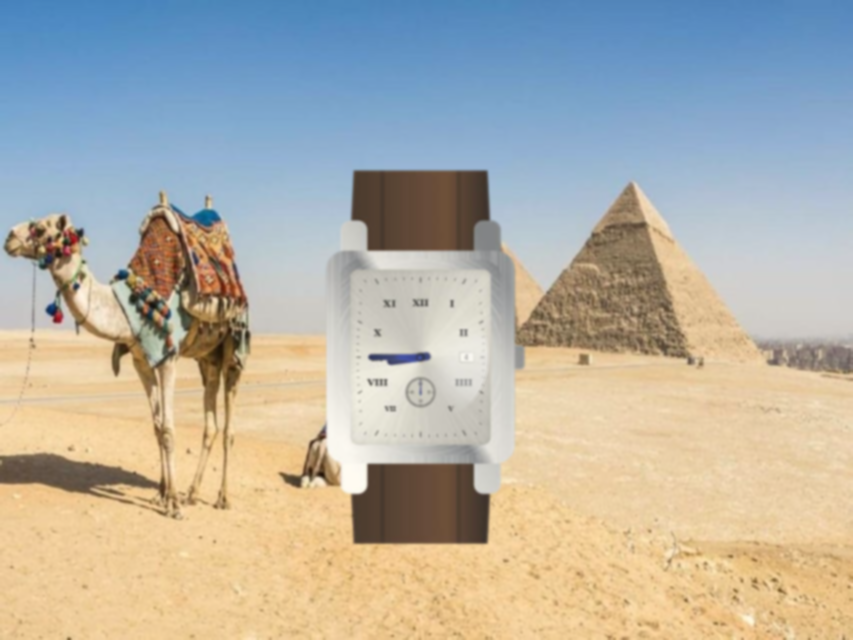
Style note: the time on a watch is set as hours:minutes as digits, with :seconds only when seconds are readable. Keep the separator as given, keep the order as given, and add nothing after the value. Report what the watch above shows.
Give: 8:45
